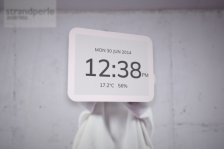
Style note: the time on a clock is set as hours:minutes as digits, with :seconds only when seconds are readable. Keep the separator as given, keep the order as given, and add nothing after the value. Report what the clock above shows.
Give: 12:38
